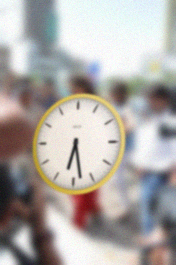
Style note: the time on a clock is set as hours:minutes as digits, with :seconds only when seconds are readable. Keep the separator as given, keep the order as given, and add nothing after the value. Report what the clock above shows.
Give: 6:28
